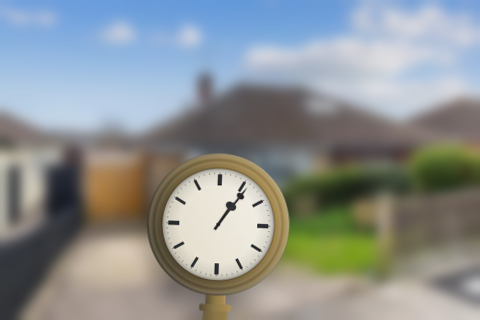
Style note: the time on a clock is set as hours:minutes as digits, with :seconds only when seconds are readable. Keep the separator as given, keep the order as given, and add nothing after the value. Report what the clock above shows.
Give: 1:06
